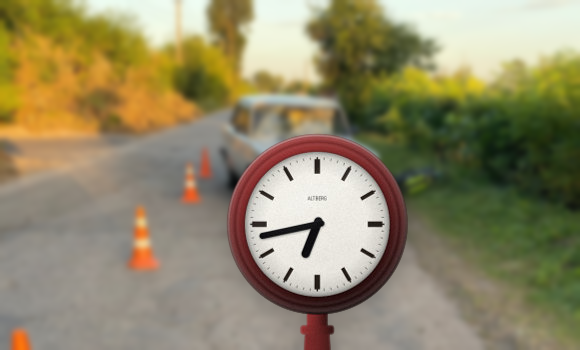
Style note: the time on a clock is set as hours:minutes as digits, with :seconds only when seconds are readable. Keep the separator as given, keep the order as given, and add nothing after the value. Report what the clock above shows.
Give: 6:43
